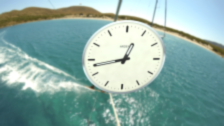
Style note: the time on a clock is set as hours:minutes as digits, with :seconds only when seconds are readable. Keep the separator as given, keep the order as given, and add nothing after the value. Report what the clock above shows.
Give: 12:43
